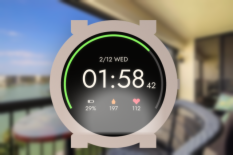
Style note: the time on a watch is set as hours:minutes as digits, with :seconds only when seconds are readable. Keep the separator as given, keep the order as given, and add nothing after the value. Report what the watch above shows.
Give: 1:58:42
